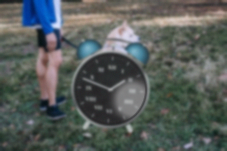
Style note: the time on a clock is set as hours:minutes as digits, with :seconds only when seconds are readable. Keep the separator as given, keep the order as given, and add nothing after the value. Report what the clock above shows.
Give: 1:48
